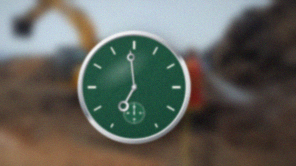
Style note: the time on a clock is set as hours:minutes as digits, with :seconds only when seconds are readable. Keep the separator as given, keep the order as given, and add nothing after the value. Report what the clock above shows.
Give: 6:59
